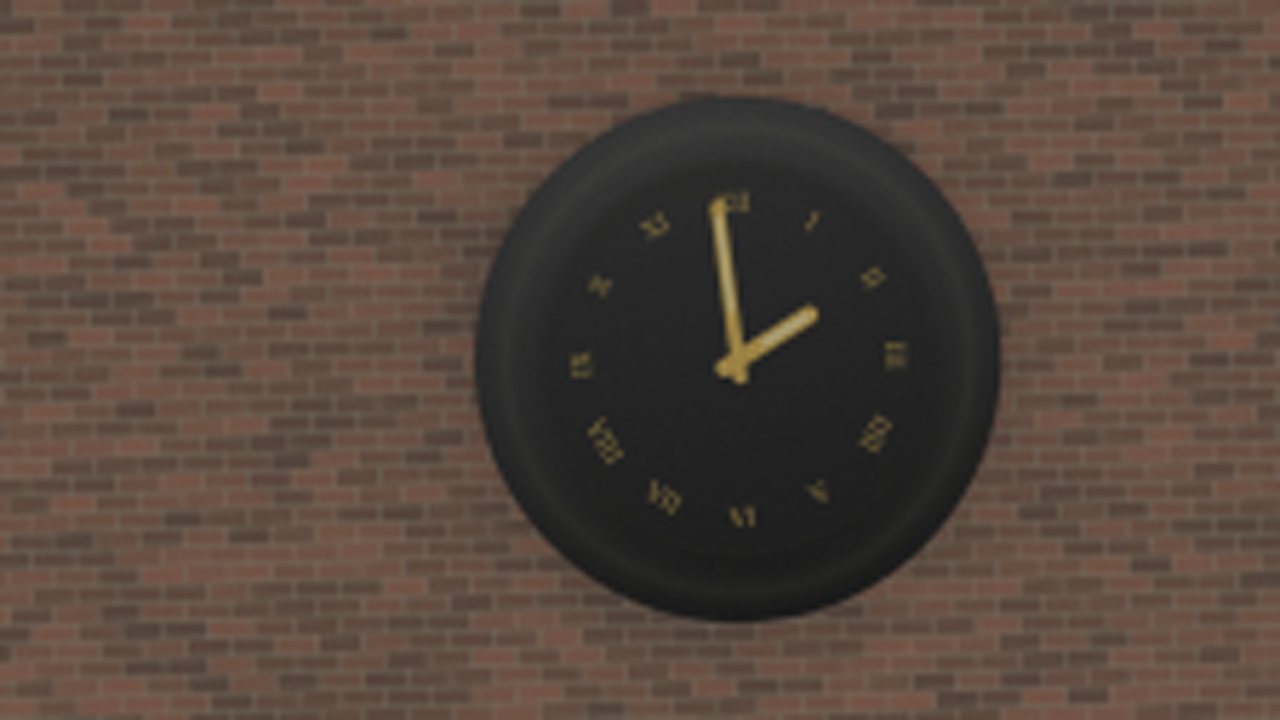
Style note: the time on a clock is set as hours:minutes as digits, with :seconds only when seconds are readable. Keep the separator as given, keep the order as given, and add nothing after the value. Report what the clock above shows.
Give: 1:59
